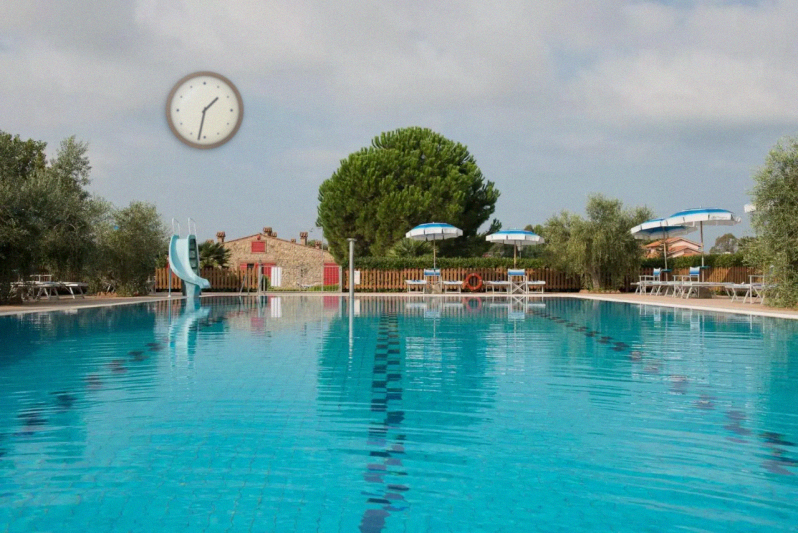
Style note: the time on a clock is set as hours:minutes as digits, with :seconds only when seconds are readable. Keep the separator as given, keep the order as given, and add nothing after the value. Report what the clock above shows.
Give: 1:32
